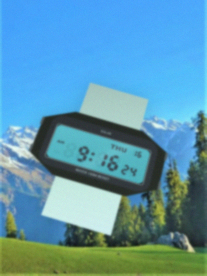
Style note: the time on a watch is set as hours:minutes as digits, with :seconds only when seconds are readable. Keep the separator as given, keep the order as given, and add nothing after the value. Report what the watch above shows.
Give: 9:16:24
